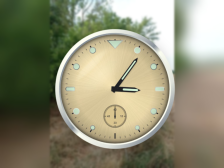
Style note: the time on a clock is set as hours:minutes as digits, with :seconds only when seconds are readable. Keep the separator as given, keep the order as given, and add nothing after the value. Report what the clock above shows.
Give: 3:06
